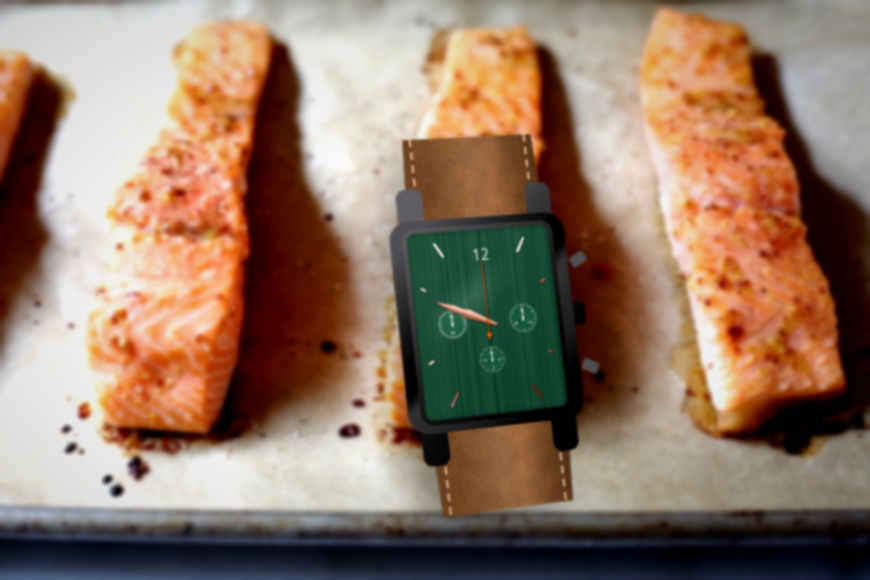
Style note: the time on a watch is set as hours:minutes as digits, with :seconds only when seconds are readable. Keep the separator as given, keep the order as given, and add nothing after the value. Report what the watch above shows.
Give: 9:49
